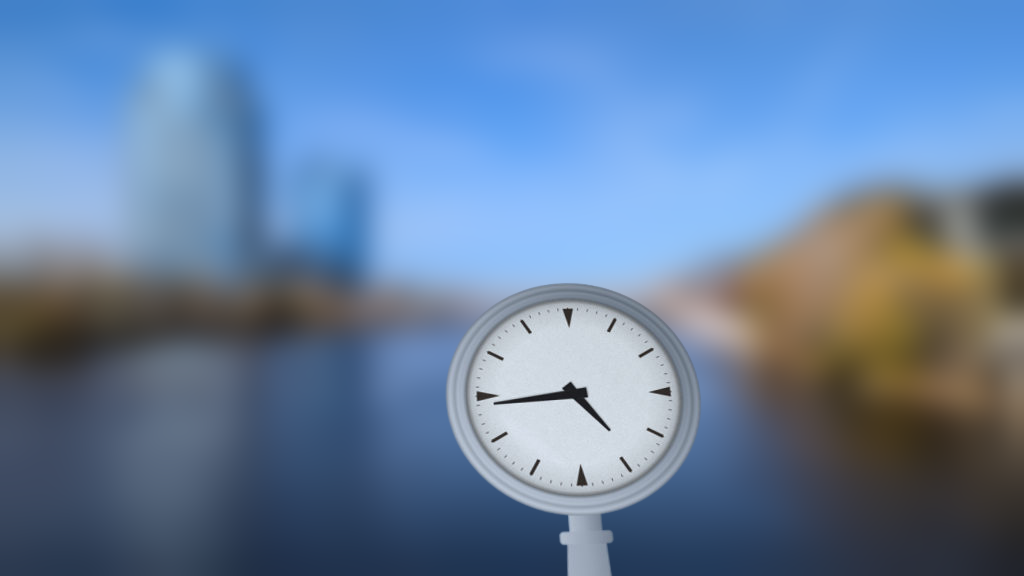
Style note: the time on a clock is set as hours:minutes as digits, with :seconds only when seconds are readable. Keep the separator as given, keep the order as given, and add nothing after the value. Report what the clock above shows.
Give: 4:44
